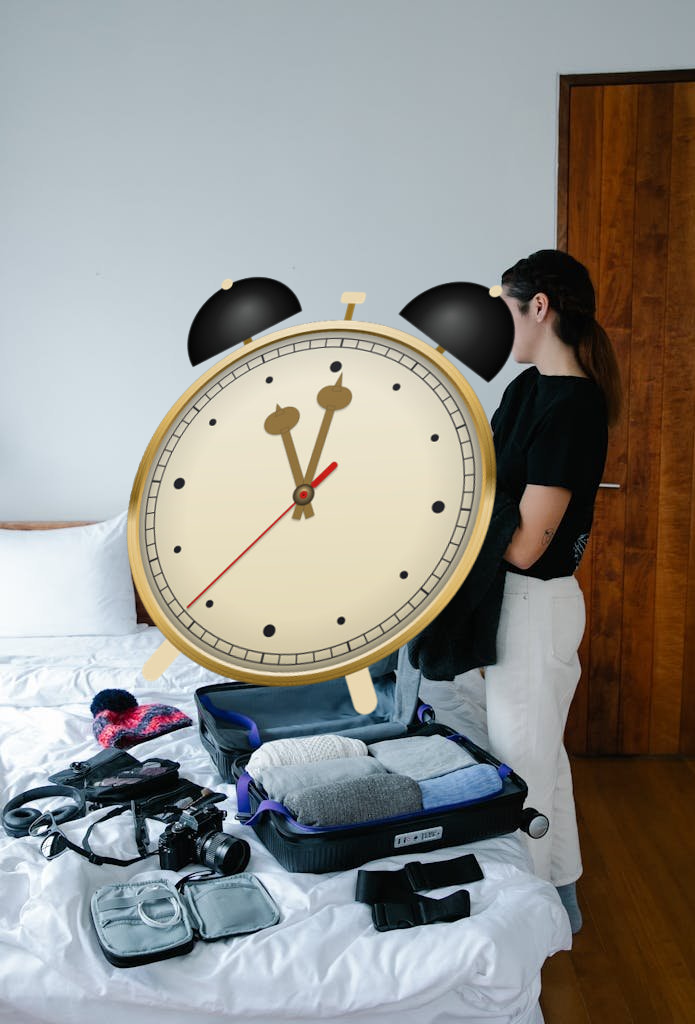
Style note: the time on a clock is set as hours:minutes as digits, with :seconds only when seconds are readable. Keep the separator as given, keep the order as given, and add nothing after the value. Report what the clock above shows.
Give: 11:00:36
